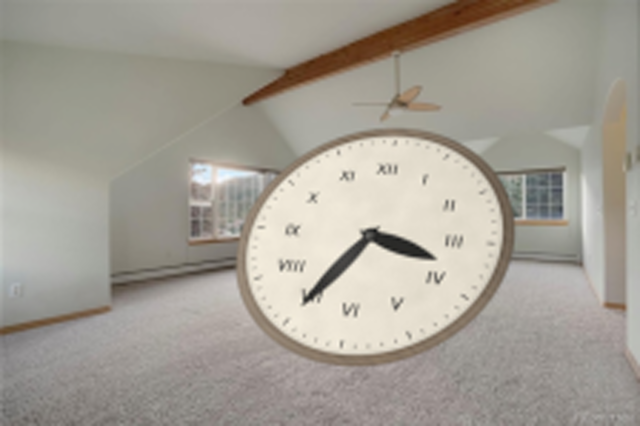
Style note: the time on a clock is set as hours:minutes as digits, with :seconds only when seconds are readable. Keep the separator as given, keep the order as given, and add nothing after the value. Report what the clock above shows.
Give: 3:35
